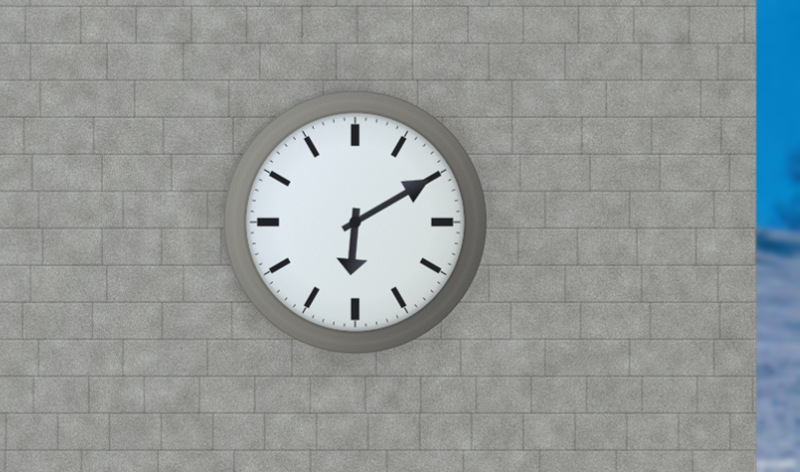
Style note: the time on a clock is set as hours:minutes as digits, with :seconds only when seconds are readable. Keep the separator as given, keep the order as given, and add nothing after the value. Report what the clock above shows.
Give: 6:10
